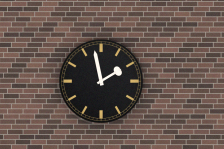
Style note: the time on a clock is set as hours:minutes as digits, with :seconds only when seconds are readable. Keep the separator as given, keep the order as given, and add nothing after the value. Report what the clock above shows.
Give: 1:58
